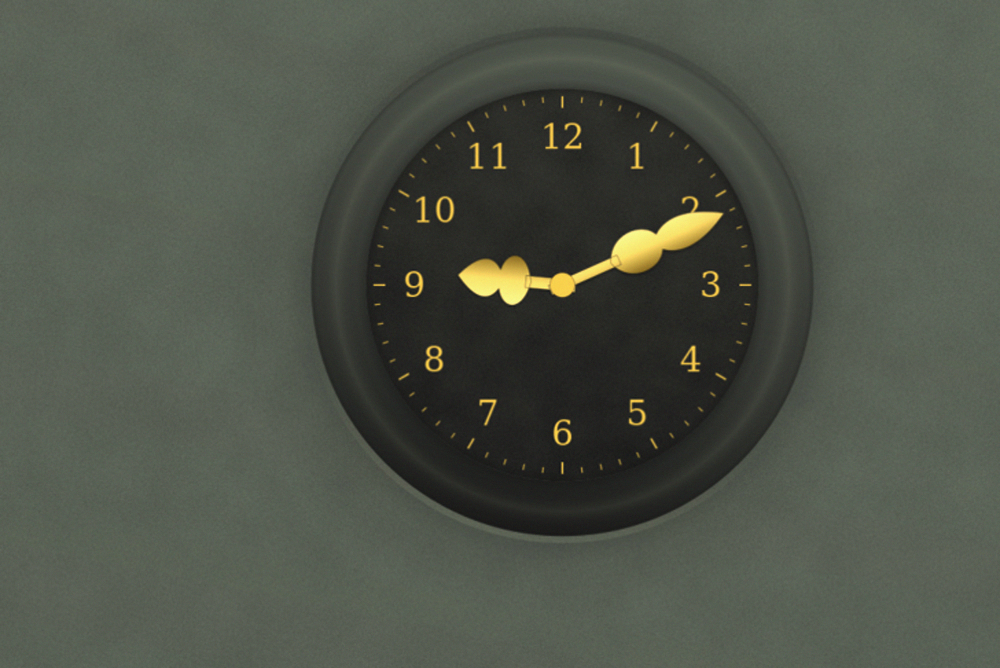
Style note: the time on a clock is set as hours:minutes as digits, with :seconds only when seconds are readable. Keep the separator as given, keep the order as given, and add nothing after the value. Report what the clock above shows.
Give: 9:11
